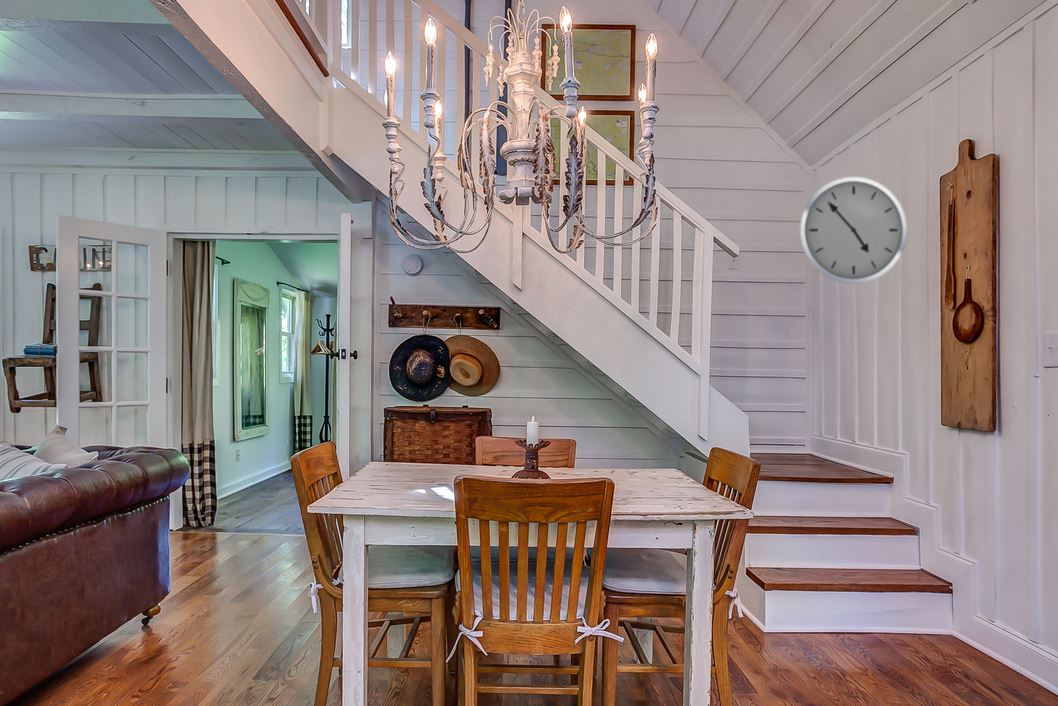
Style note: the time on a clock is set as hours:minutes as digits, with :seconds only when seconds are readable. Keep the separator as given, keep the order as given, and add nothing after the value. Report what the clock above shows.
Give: 4:53
